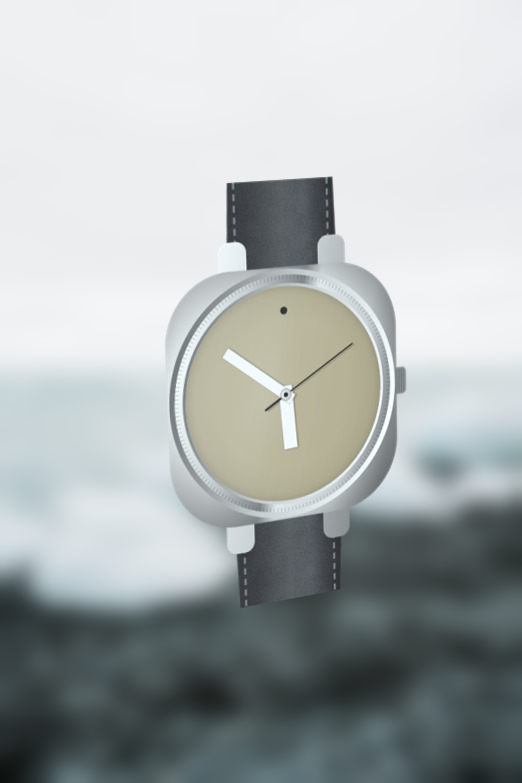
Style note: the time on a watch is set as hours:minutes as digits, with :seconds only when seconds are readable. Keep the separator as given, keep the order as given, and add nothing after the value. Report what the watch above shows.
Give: 5:51:10
